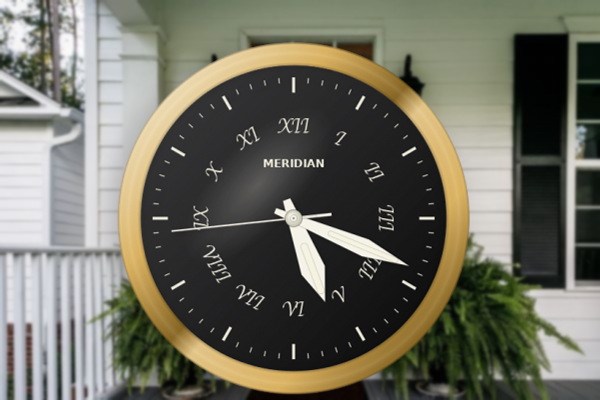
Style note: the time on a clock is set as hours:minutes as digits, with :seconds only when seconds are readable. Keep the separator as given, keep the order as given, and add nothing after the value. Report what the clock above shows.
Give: 5:18:44
